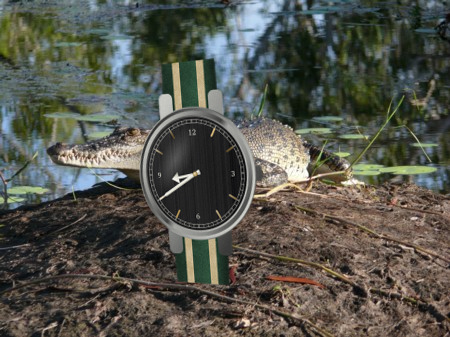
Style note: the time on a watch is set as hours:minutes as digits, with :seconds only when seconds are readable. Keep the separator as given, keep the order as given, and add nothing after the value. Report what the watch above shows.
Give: 8:40
